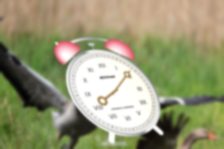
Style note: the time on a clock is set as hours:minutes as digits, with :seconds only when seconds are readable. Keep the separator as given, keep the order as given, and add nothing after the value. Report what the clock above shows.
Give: 8:09
